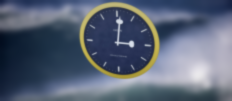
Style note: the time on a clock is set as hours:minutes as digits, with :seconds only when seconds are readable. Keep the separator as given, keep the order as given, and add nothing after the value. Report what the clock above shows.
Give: 3:01
